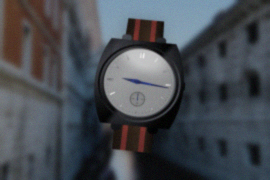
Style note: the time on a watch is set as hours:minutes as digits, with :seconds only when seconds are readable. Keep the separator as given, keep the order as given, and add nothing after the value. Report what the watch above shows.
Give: 9:16
